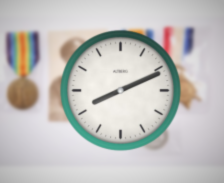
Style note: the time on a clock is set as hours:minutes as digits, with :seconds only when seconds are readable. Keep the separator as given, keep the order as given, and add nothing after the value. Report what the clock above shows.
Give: 8:11
